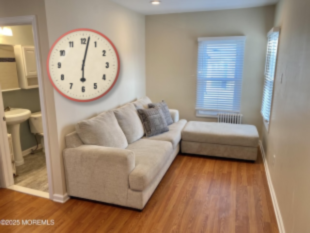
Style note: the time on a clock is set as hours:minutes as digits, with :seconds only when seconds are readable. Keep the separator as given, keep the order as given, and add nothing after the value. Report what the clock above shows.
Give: 6:02
